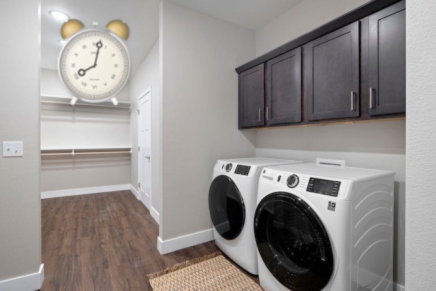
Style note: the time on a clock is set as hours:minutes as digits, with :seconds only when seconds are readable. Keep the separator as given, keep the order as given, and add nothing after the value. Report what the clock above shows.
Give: 8:02
